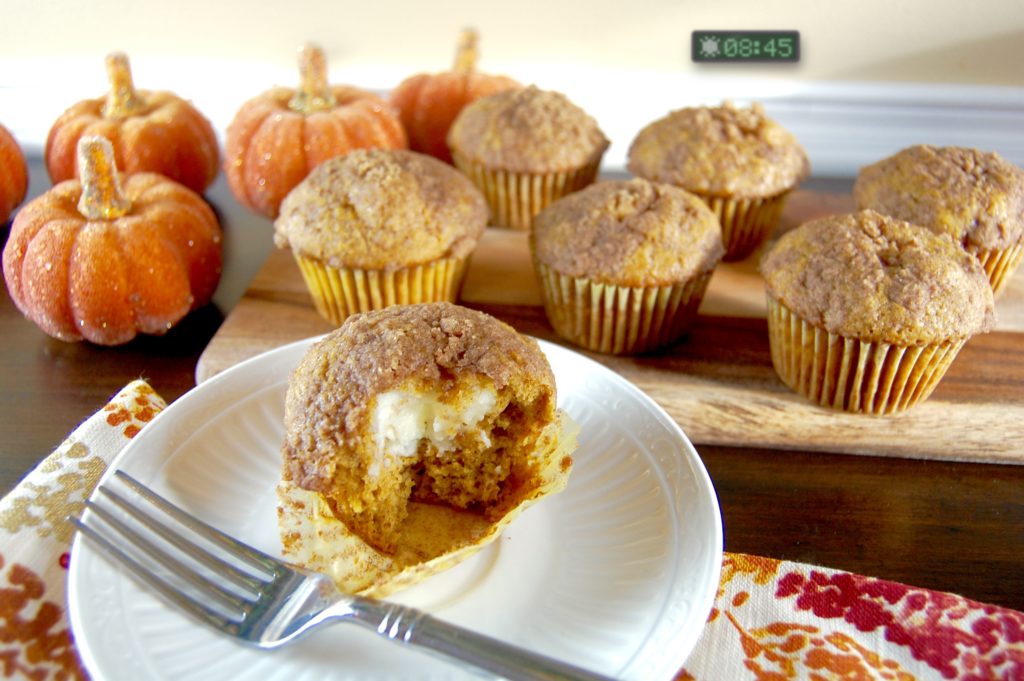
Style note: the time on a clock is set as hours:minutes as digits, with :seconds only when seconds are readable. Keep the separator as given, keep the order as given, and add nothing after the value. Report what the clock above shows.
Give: 8:45
